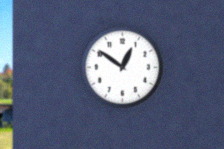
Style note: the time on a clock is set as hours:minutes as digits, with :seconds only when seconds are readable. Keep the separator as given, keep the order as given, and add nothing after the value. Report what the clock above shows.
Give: 12:51
